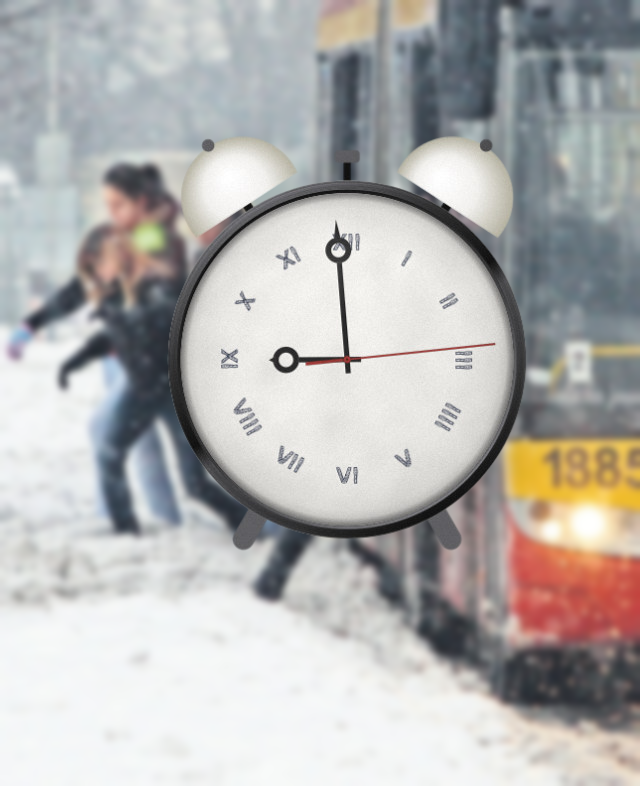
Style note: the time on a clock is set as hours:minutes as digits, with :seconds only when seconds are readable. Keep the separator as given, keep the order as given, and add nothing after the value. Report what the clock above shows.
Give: 8:59:14
